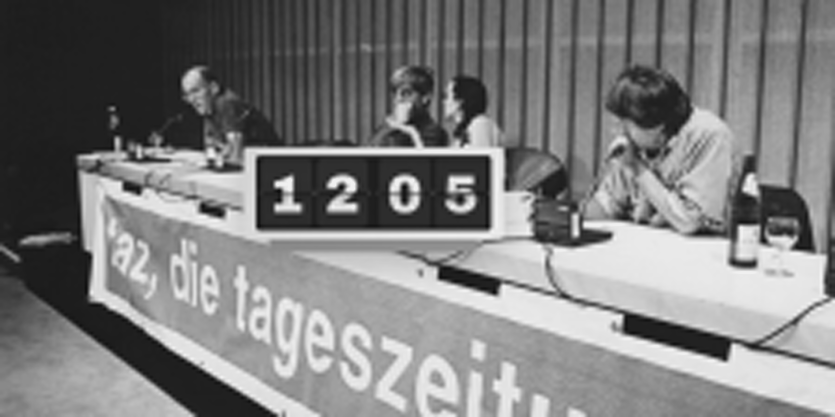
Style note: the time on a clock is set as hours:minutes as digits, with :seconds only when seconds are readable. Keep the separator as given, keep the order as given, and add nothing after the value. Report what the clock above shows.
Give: 12:05
